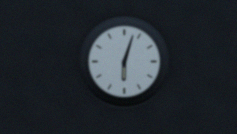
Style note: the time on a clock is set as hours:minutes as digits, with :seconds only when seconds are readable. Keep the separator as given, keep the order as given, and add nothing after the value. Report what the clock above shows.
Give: 6:03
